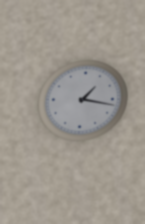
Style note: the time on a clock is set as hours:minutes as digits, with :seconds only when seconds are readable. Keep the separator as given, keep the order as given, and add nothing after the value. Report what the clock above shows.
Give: 1:17
